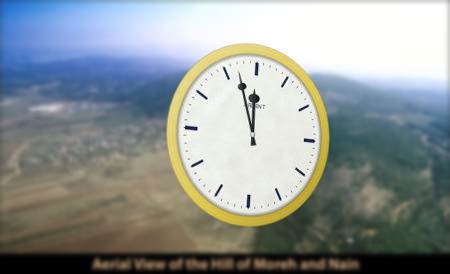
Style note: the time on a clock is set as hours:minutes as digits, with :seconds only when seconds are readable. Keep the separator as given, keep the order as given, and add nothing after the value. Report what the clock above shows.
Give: 11:57
